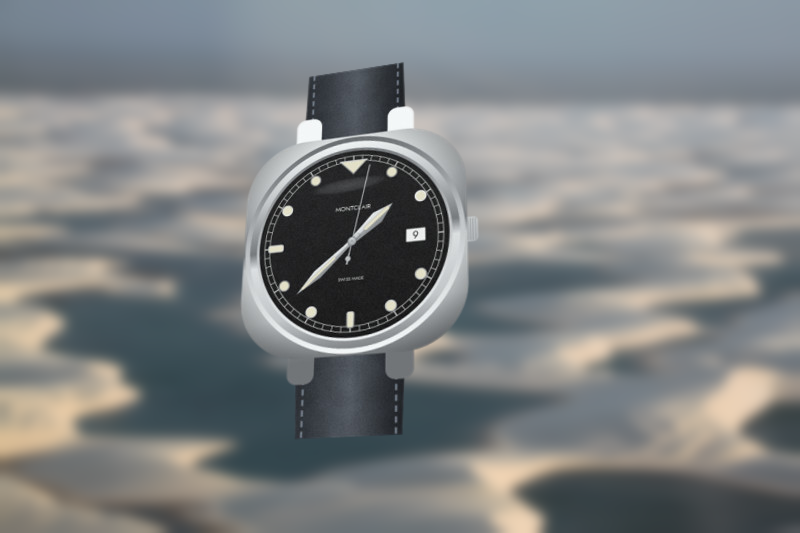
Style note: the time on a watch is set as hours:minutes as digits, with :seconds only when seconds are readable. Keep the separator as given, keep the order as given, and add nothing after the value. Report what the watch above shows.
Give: 1:38:02
